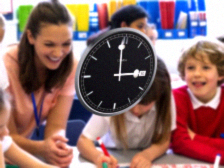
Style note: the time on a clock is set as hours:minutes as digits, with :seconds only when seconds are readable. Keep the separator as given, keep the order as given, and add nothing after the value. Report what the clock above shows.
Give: 2:59
